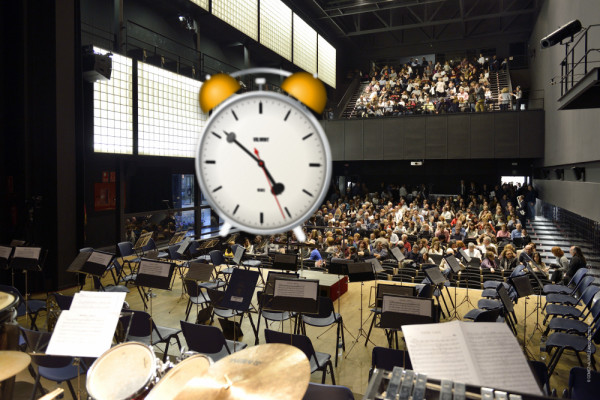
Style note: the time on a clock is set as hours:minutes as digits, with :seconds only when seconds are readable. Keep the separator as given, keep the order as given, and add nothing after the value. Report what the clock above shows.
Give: 4:51:26
